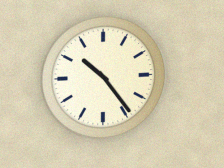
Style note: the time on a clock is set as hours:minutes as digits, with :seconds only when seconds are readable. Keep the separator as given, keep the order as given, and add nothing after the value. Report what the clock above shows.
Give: 10:24
